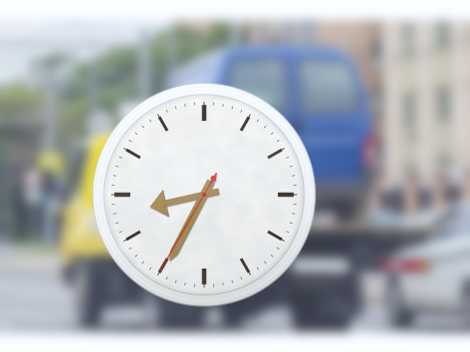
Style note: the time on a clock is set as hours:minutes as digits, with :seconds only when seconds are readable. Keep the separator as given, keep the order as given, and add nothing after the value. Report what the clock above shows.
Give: 8:34:35
